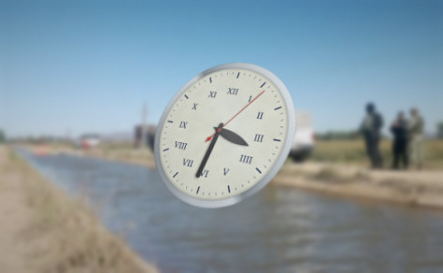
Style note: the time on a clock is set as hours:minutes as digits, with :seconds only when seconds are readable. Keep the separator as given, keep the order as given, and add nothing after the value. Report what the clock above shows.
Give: 3:31:06
